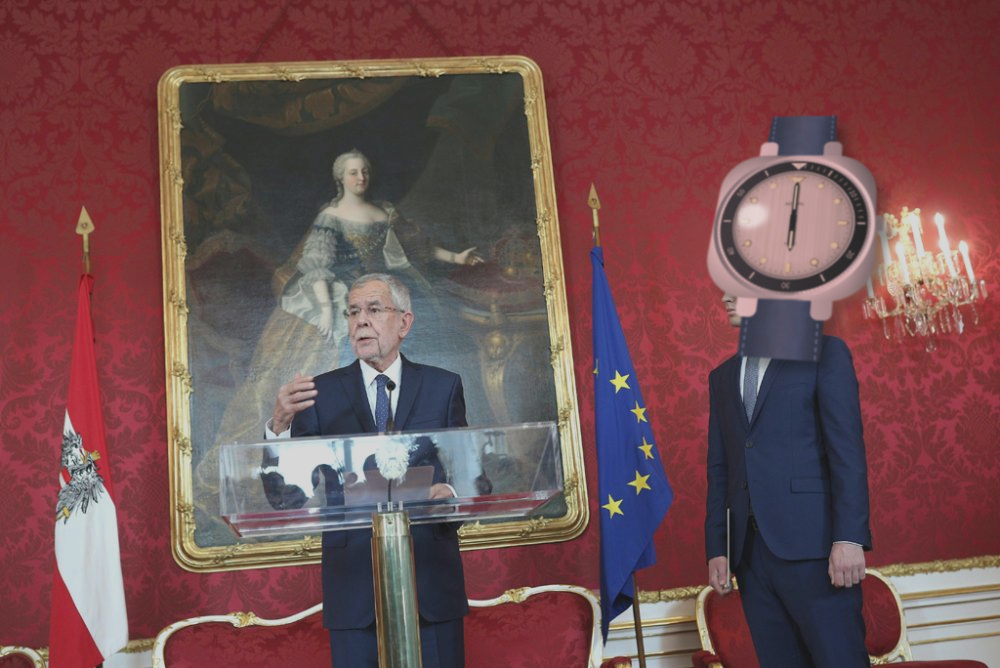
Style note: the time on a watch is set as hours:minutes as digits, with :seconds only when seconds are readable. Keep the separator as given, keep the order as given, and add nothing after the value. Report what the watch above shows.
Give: 6:00
